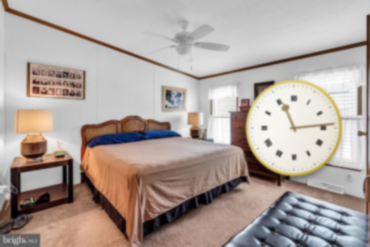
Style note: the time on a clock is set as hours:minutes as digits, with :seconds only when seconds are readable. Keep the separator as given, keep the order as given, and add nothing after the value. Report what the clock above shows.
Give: 11:14
